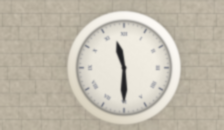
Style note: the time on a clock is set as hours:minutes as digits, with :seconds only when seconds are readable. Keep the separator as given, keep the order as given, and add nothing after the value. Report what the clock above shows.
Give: 11:30
